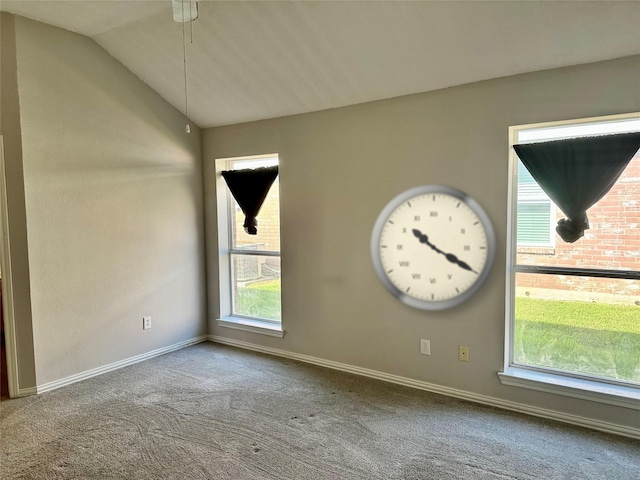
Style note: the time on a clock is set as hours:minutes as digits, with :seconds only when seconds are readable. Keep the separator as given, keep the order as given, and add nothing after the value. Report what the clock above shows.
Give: 10:20
